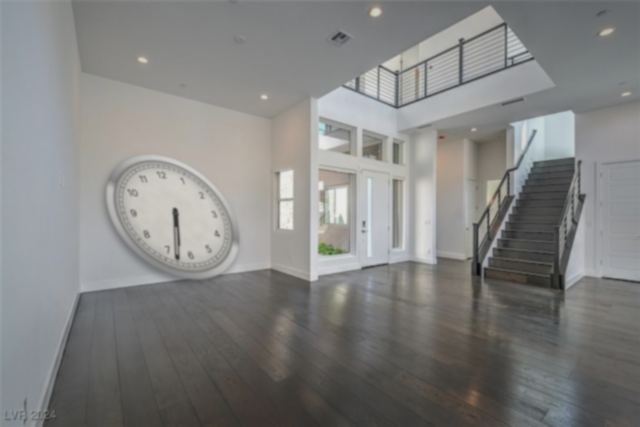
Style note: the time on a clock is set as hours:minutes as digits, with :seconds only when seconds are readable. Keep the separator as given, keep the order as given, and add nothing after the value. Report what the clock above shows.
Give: 6:33
